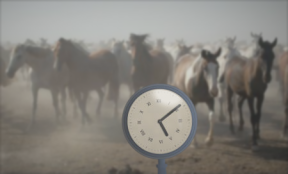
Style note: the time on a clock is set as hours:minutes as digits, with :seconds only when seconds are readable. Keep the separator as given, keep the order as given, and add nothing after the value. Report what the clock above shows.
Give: 5:09
